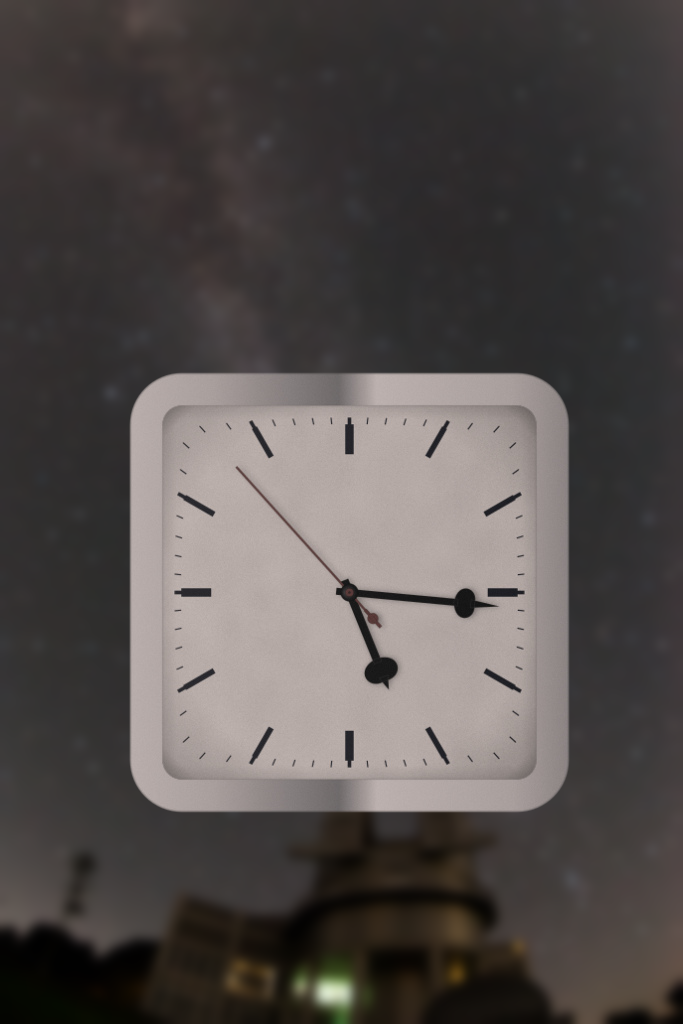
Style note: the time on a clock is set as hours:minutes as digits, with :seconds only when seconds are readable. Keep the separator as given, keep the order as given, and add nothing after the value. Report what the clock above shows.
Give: 5:15:53
